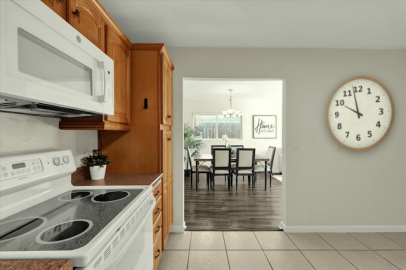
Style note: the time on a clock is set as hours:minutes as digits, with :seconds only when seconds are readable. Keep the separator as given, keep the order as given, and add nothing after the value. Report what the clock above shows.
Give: 9:58
